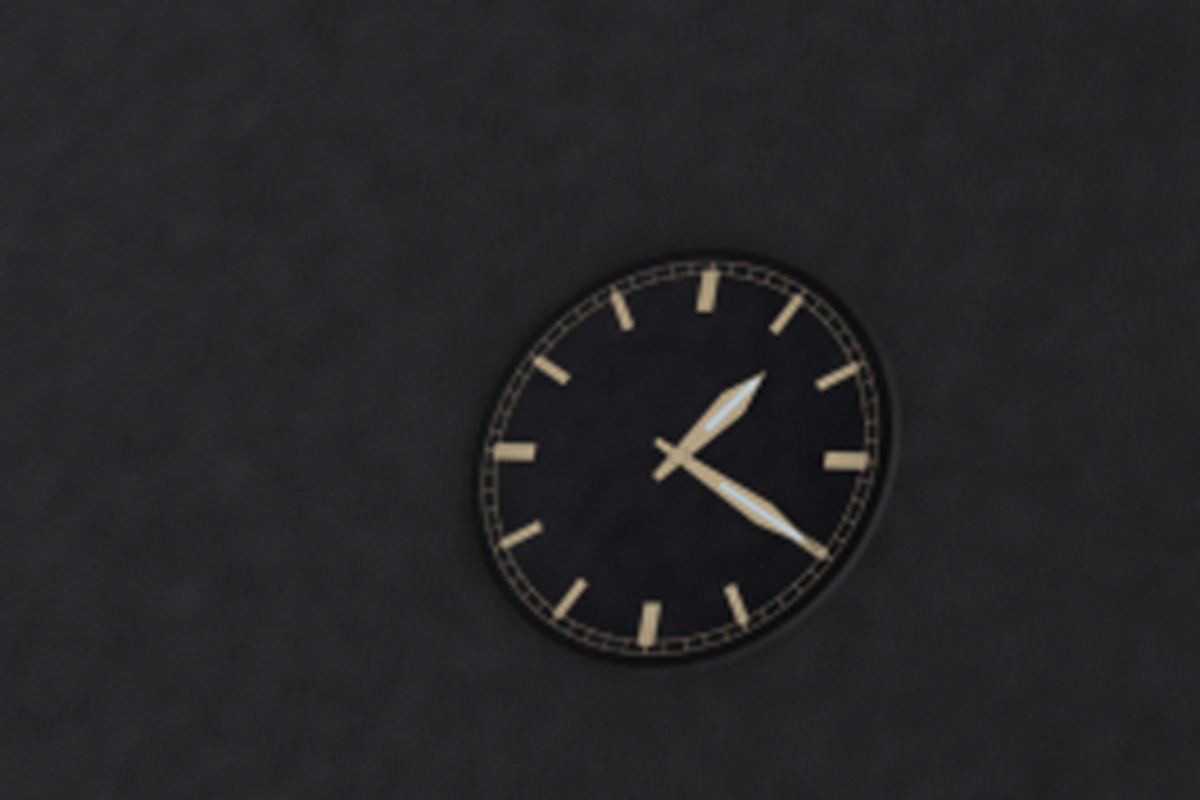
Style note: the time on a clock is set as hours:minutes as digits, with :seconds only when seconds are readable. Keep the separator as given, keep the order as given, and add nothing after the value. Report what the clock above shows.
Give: 1:20
